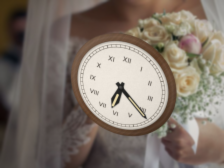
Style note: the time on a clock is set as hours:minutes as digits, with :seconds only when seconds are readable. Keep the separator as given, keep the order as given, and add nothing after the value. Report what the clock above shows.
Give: 6:21
